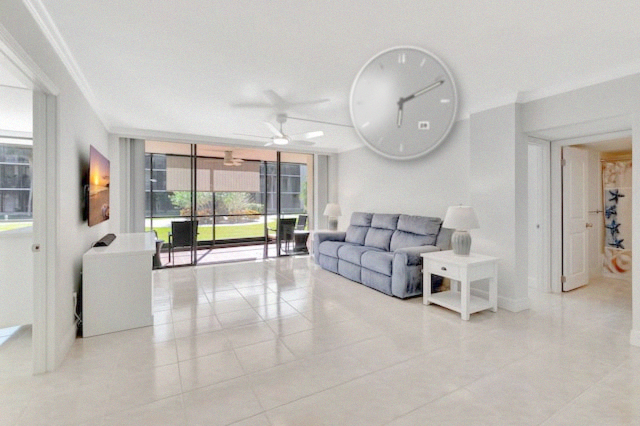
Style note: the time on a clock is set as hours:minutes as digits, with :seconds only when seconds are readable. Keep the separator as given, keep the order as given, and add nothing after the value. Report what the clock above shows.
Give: 6:11
